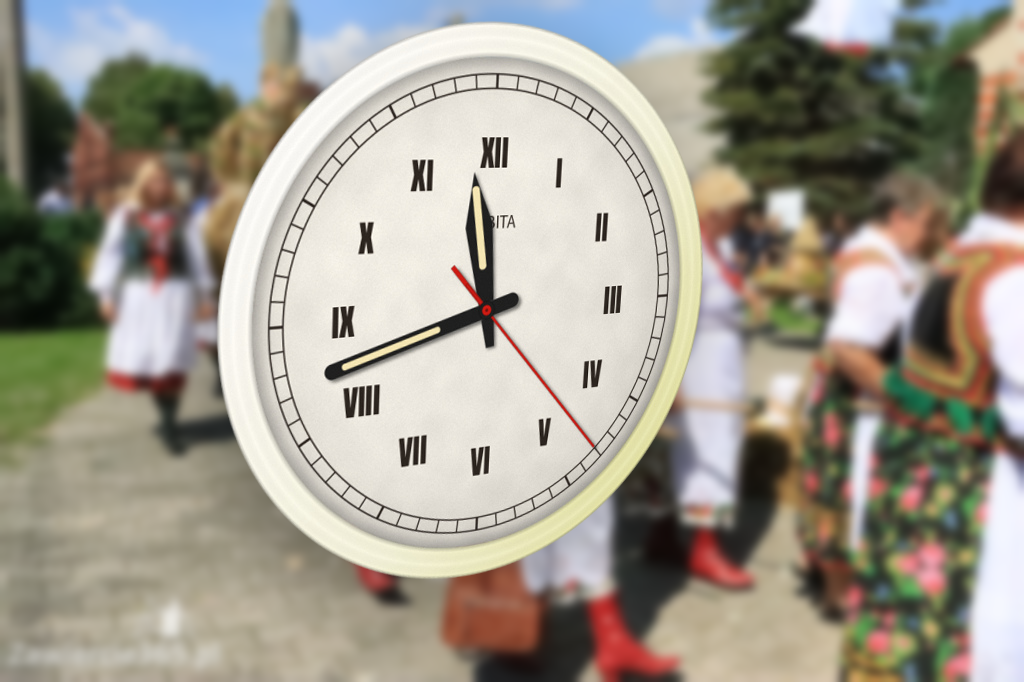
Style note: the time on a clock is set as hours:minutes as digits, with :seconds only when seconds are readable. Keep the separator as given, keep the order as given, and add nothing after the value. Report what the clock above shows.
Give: 11:42:23
